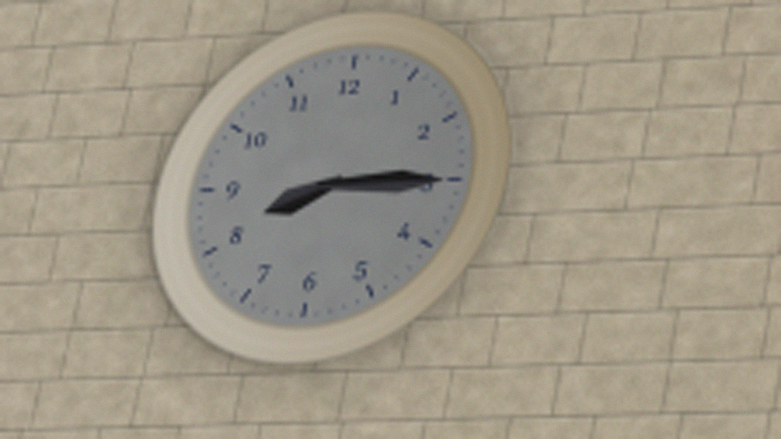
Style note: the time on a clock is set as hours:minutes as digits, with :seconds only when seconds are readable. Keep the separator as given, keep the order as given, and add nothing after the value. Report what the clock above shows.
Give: 8:15
